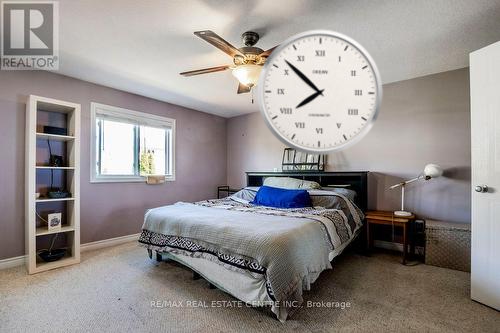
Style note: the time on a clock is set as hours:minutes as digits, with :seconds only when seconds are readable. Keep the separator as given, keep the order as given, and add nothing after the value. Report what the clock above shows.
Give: 7:52
